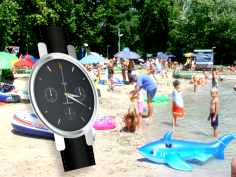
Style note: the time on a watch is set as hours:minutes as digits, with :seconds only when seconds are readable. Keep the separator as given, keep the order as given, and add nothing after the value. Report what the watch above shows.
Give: 3:20
